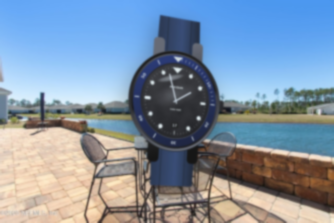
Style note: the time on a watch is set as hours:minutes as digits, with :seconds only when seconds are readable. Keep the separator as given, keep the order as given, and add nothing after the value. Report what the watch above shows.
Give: 1:57
